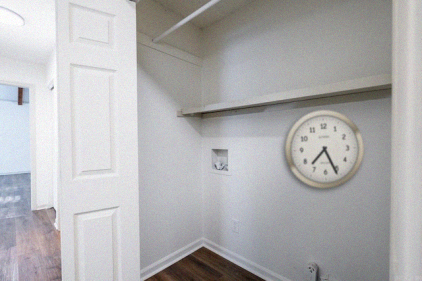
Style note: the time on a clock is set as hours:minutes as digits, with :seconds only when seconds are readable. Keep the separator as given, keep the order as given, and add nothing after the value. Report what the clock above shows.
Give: 7:26
